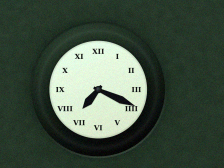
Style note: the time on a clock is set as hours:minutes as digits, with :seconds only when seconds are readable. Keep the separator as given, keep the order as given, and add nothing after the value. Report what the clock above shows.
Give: 7:19
